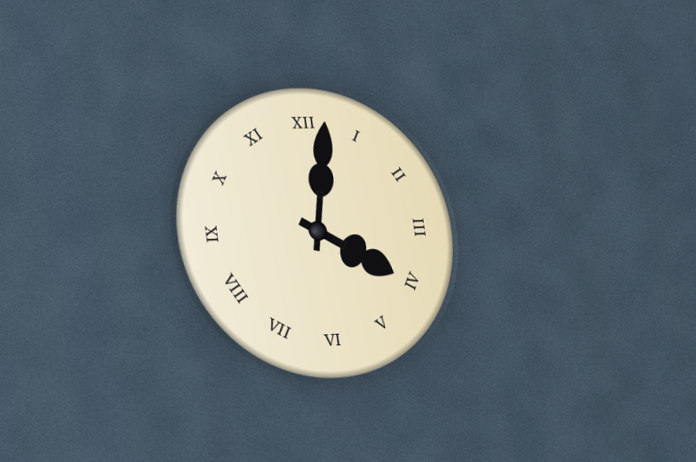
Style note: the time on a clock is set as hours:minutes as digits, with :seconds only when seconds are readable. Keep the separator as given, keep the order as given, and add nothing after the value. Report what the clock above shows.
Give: 4:02
